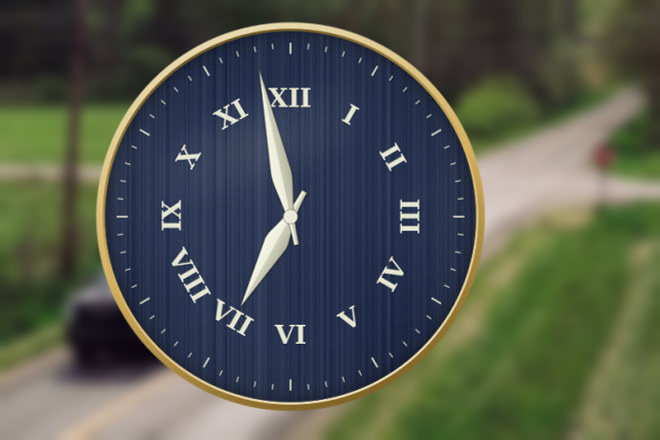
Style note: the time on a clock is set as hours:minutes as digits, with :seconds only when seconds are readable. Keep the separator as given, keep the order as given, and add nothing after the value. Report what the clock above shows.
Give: 6:58
